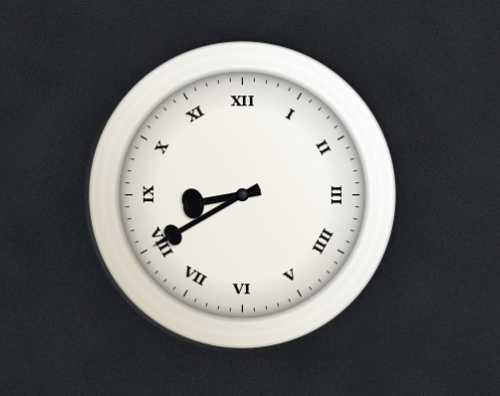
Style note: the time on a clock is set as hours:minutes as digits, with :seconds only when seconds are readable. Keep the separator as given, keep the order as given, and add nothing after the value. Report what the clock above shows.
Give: 8:40
